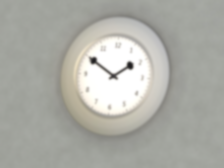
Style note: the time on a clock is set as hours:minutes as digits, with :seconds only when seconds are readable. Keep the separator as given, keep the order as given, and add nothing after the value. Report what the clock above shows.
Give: 1:50
